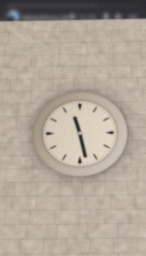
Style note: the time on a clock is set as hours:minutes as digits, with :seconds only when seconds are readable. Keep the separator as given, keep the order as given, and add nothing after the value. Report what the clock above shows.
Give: 11:28
